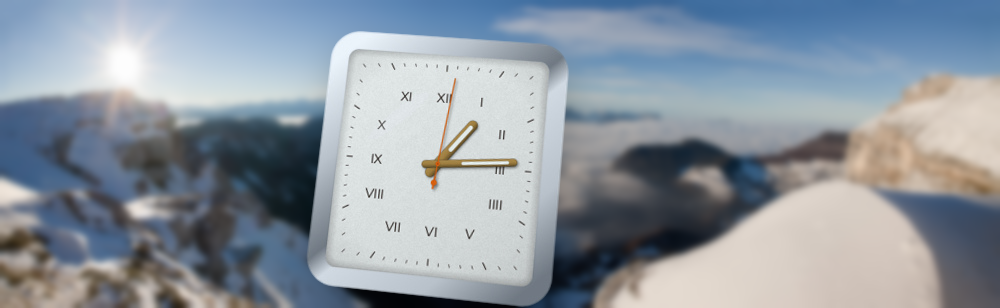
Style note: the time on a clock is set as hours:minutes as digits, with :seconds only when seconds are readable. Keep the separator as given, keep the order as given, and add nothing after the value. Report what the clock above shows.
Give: 1:14:01
